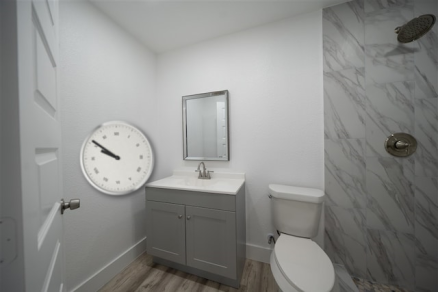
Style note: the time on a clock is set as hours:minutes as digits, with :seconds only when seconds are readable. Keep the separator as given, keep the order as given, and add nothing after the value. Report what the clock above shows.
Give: 9:51
